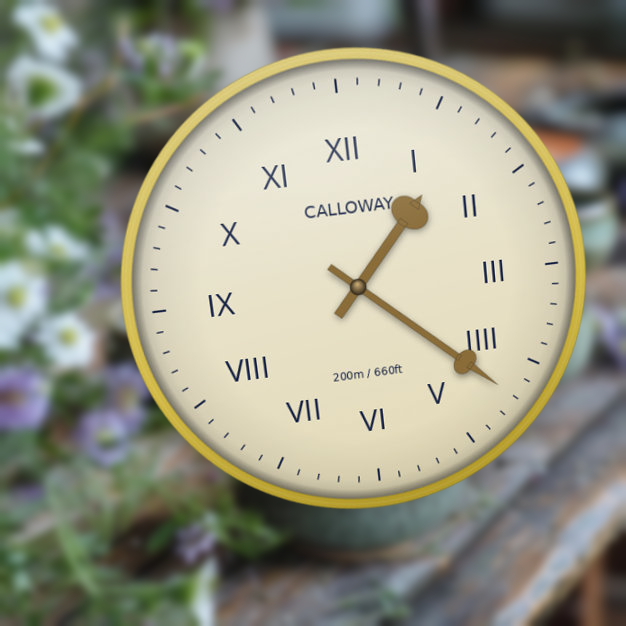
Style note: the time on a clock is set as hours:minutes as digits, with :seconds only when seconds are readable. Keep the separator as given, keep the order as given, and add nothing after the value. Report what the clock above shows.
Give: 1:22
